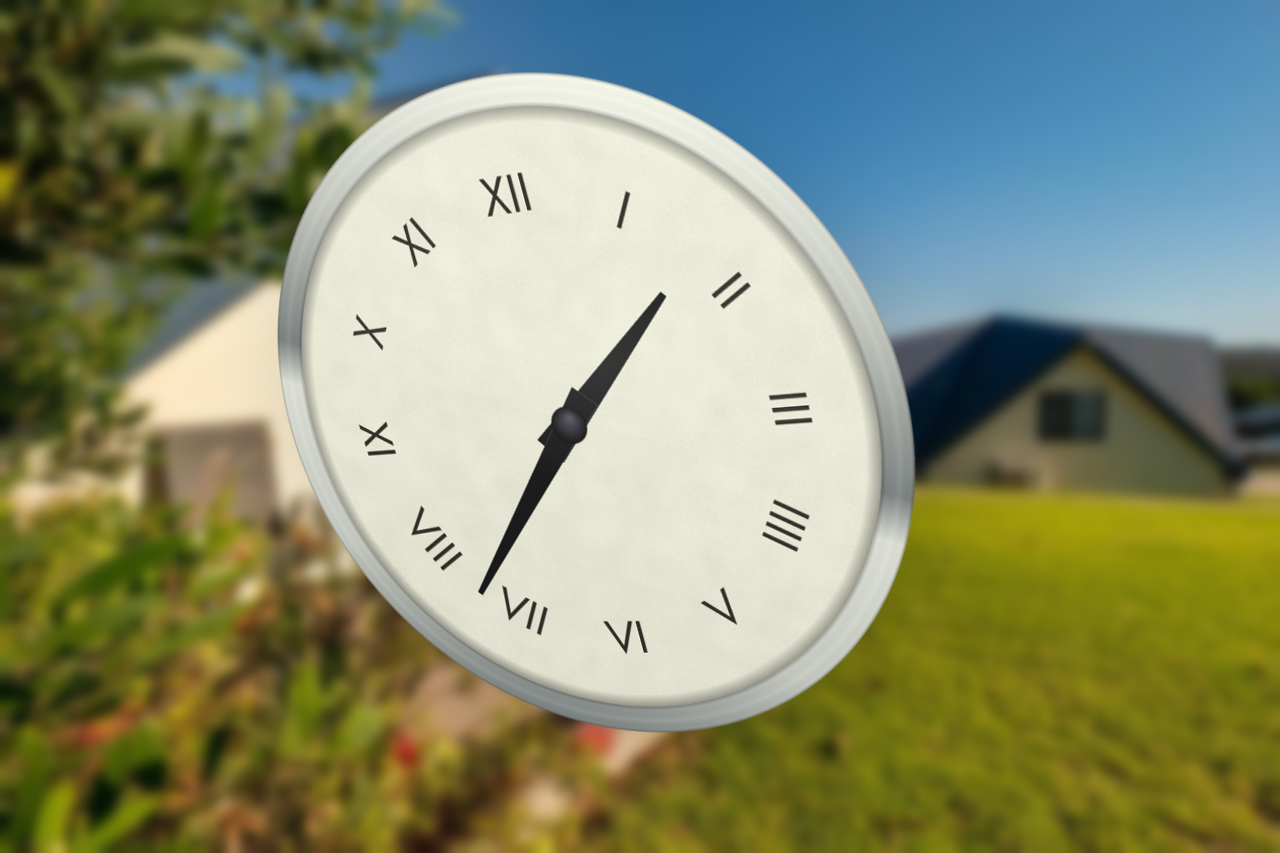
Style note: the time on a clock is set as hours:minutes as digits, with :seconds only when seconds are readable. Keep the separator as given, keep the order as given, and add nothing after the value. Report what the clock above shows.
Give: 1:37
